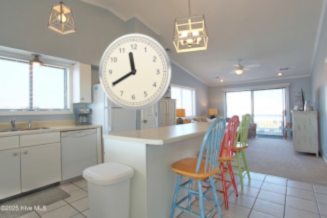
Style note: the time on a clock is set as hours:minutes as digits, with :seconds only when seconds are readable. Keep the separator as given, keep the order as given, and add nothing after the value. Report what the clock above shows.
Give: 11:40
